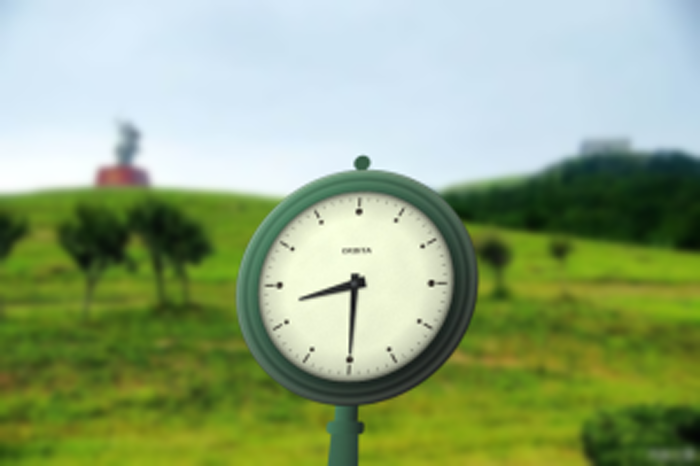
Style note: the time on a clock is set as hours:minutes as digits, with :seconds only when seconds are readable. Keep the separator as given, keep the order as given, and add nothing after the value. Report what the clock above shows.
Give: 8:30
